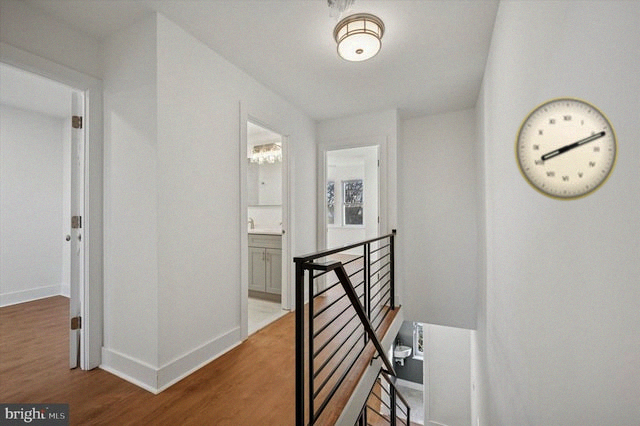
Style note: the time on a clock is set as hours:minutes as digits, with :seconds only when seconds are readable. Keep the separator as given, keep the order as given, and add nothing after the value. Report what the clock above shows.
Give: 8:11
